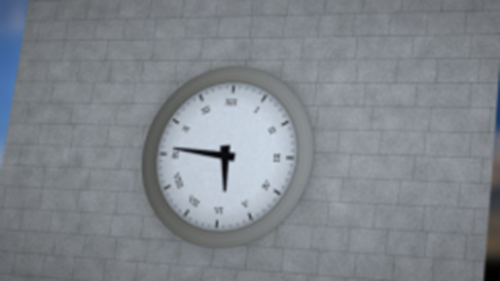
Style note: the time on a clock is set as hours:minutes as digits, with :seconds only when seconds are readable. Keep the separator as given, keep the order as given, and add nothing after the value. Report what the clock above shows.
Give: 5:46
